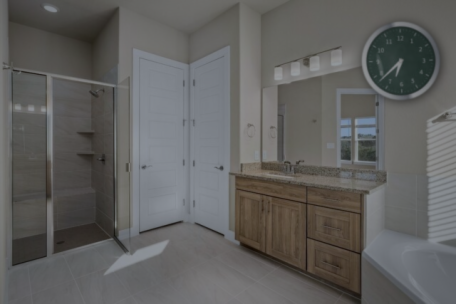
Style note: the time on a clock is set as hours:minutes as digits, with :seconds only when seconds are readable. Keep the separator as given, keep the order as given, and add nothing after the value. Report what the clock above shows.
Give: 6:38
